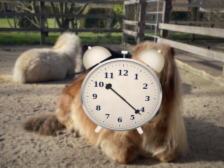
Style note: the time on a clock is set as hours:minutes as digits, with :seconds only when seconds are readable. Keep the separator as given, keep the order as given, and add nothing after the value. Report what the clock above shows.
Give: 10:22
